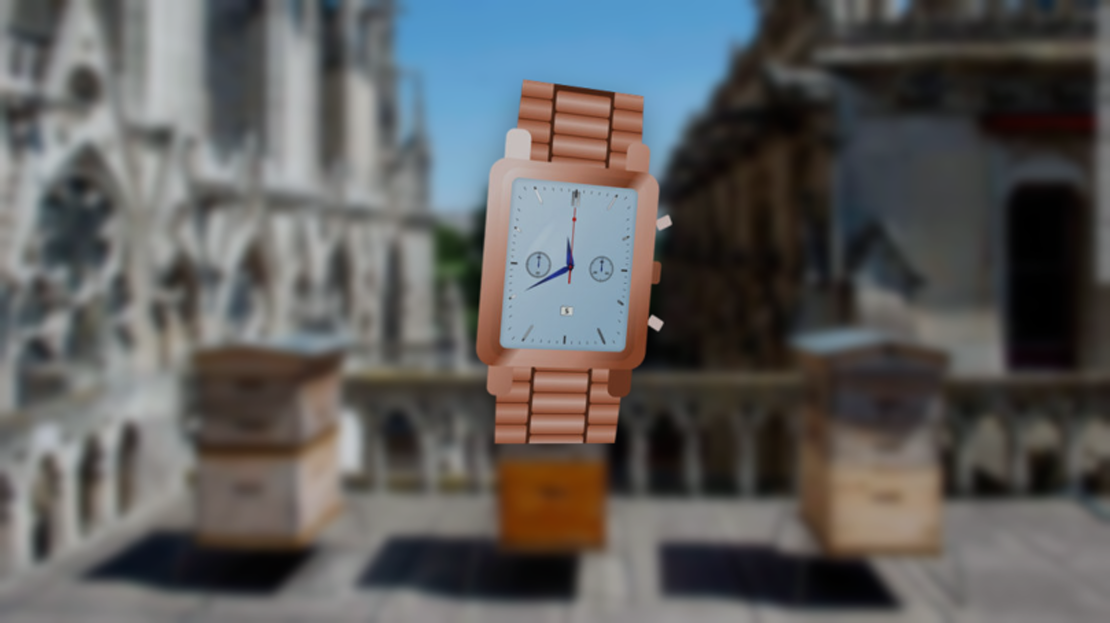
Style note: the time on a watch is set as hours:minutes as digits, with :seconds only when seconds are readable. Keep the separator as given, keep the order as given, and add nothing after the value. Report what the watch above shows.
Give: 11:40
